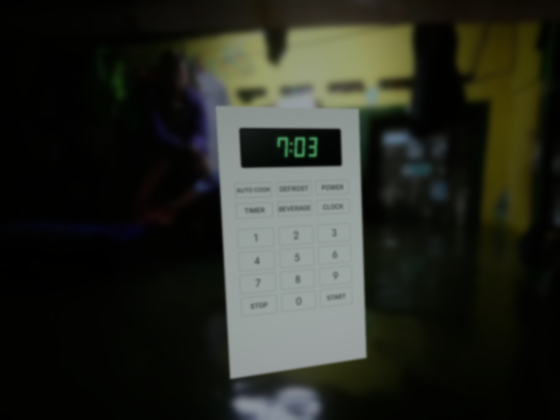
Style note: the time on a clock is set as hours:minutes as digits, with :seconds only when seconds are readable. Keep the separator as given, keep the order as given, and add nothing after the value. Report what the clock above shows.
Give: 7:03
